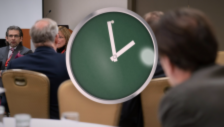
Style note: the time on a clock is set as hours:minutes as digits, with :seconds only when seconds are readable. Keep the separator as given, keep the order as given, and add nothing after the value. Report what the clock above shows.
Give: 1:59
